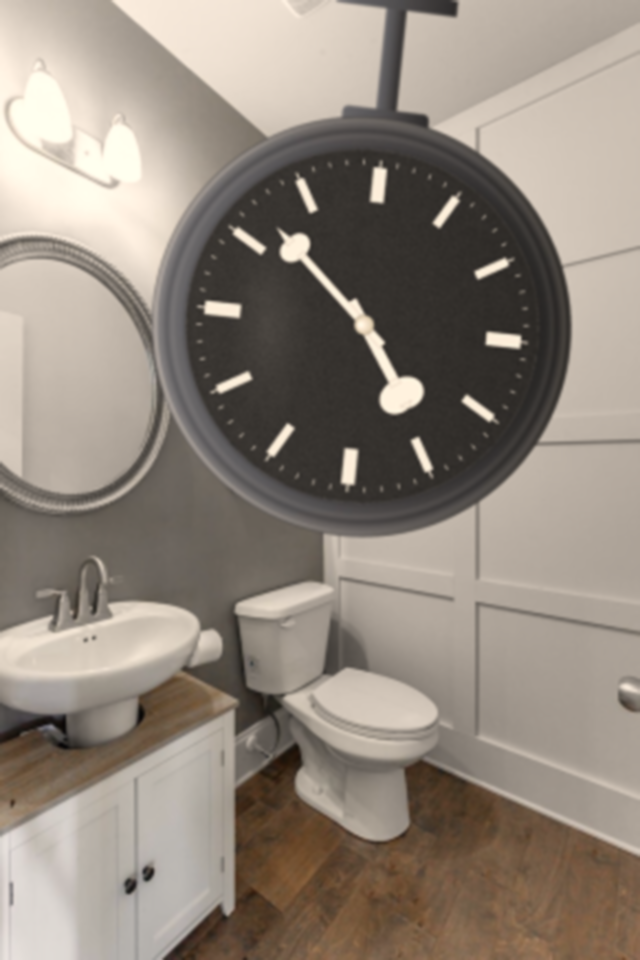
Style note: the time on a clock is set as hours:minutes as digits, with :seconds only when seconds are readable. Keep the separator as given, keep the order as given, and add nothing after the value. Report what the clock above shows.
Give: 4:52
